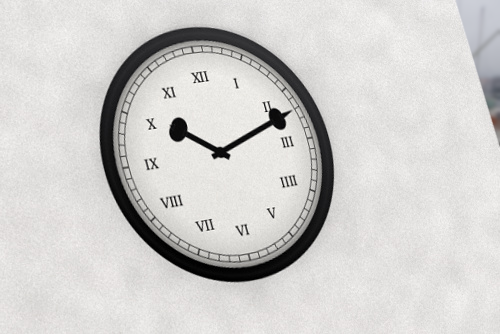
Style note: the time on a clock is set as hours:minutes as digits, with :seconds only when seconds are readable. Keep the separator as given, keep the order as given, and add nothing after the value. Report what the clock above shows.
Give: 10:12
